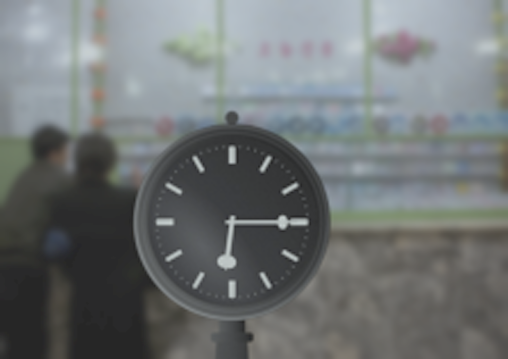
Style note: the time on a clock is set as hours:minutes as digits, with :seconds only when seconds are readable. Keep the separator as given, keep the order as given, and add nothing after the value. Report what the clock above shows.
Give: 6:15
